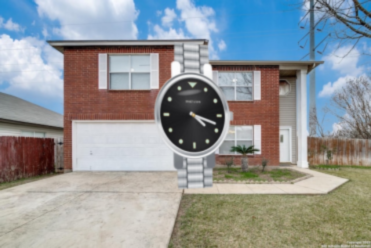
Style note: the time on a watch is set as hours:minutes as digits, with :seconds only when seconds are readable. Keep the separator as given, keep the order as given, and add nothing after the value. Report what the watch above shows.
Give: 4:18
